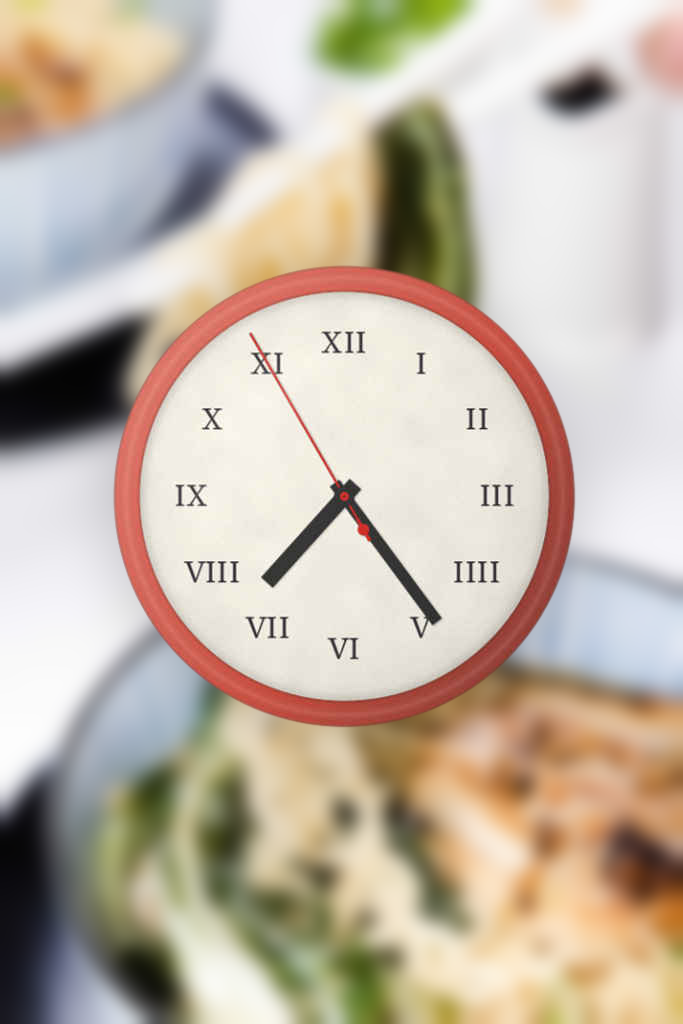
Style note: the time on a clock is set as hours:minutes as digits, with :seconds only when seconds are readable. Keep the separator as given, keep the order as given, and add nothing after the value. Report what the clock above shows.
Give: 7:23:55
